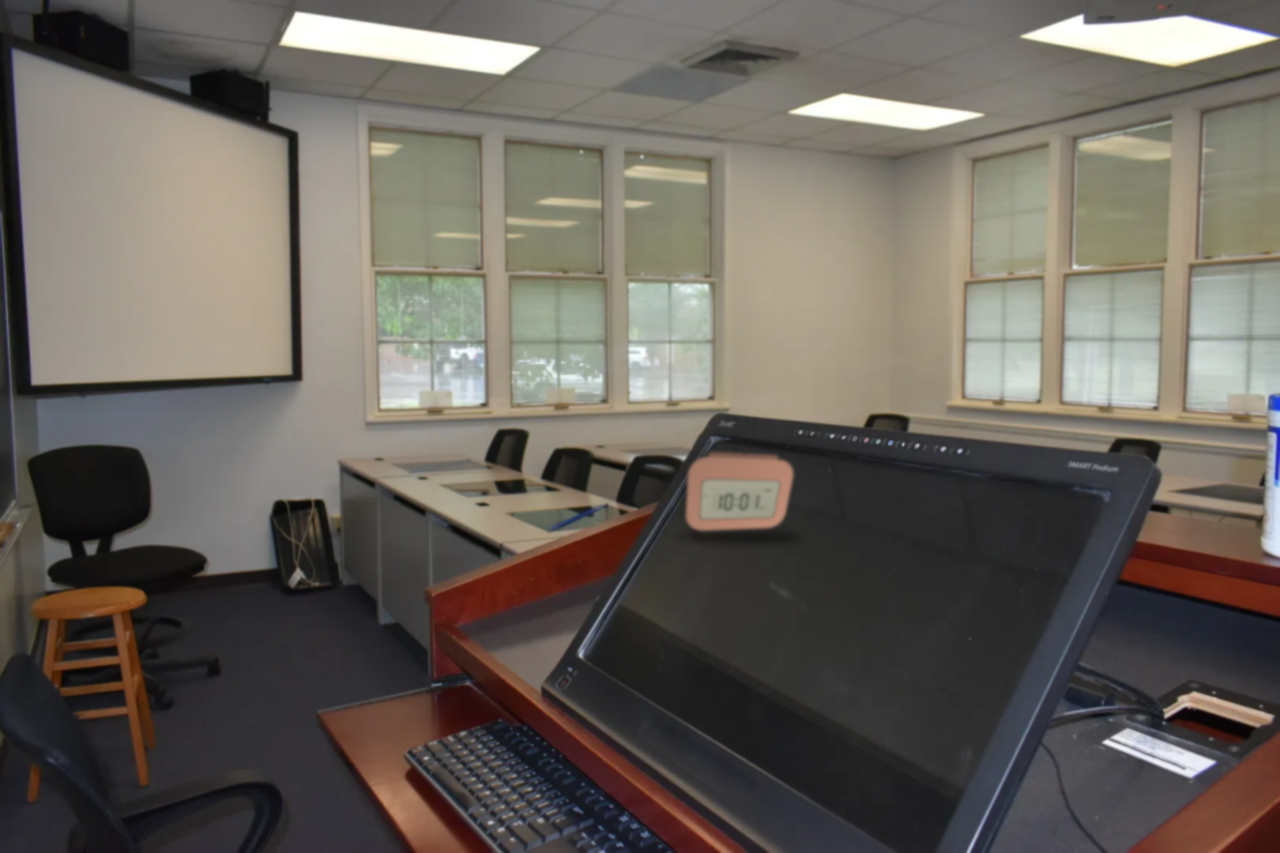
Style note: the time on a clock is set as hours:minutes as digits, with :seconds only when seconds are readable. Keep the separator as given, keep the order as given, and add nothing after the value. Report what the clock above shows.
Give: 10:01
